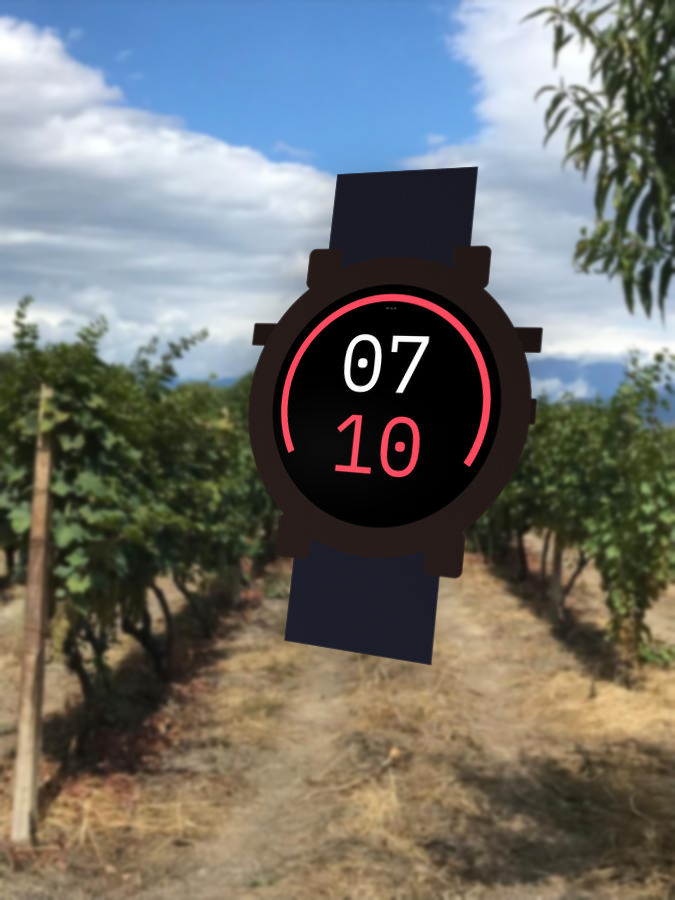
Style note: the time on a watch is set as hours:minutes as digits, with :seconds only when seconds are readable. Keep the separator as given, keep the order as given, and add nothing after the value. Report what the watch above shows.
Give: 7:10
